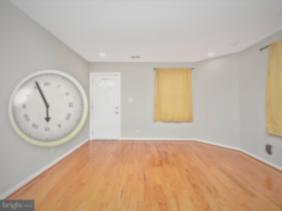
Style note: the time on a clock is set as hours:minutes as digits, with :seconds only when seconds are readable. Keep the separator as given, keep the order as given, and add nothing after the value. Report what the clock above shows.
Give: 5:56
